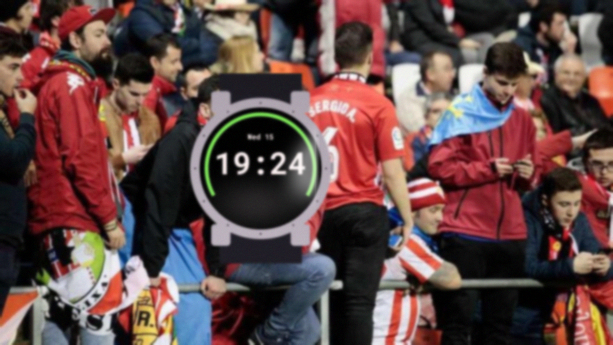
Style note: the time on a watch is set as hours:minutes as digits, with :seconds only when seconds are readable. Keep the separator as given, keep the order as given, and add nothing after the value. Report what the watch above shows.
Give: 19:24
